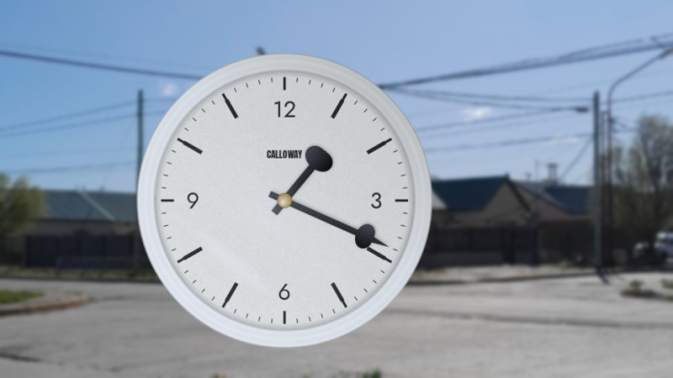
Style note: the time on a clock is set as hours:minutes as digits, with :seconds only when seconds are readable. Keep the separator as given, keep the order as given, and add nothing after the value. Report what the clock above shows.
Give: 1:19
